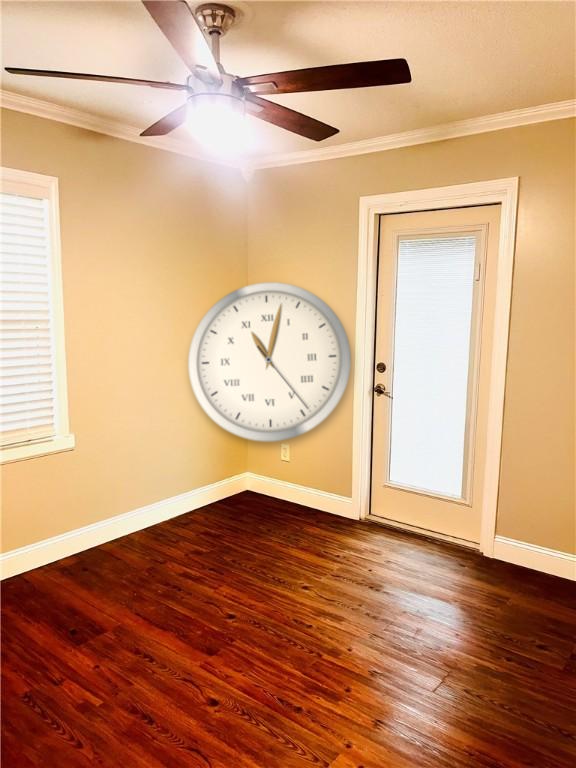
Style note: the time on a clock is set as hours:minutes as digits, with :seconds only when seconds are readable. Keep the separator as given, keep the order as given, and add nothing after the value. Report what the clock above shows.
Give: 11:02:24
